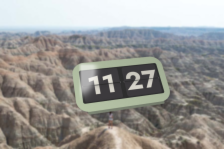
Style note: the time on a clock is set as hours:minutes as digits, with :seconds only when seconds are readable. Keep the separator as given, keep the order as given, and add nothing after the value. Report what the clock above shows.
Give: 11:27
